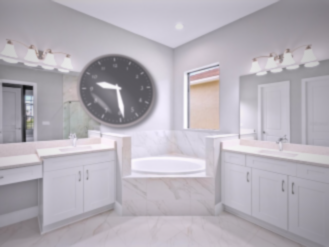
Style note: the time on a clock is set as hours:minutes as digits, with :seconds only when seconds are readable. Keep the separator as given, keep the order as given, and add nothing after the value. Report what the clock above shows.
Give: 9:29
